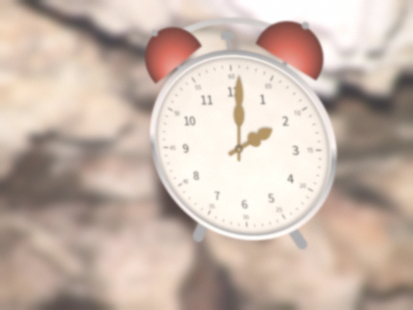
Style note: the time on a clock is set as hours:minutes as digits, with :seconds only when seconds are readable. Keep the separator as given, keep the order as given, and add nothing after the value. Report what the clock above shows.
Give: 2:01
